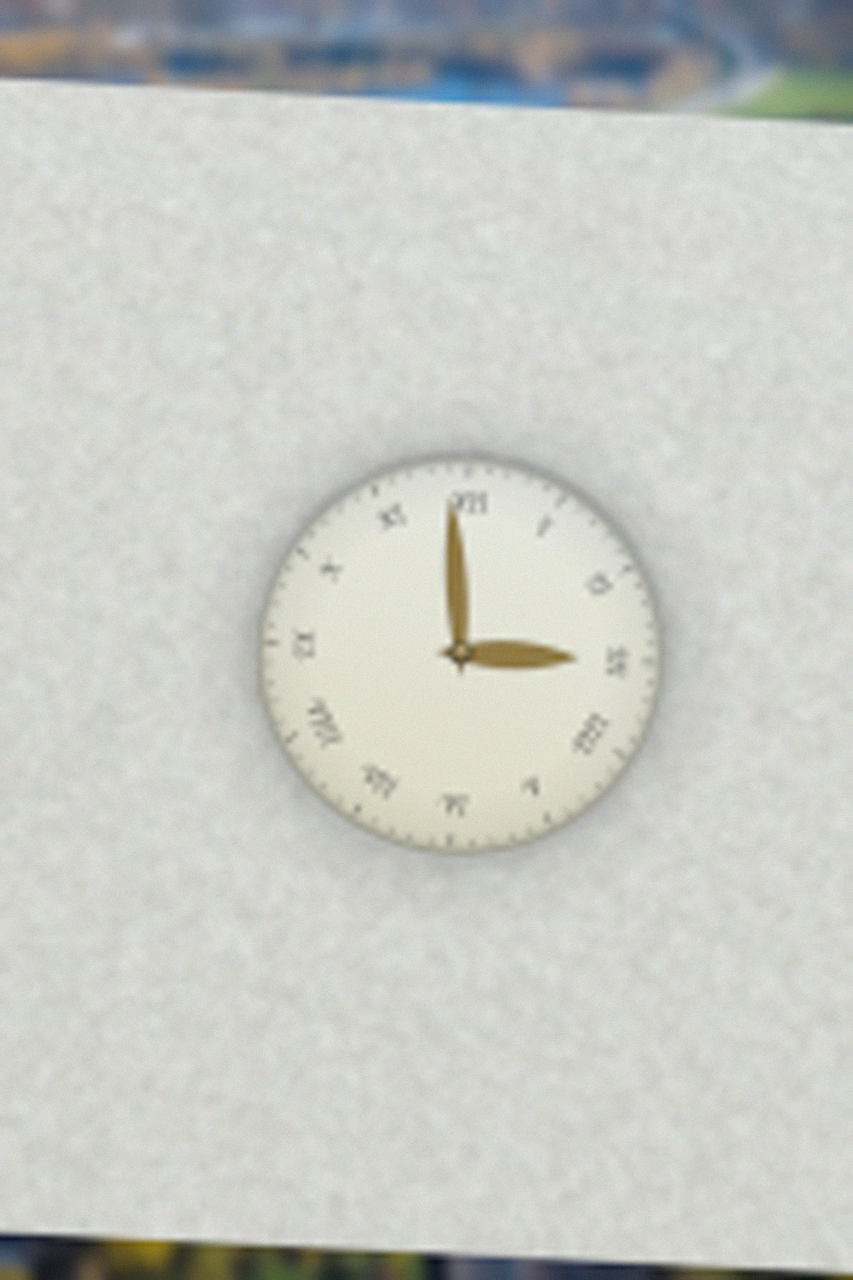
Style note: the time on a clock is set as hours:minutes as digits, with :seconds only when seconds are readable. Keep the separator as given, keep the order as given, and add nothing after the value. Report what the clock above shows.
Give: 2:59
